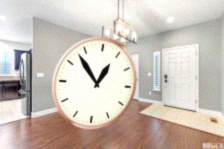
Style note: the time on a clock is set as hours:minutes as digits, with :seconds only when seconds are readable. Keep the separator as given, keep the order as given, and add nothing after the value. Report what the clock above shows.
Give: 12:53
